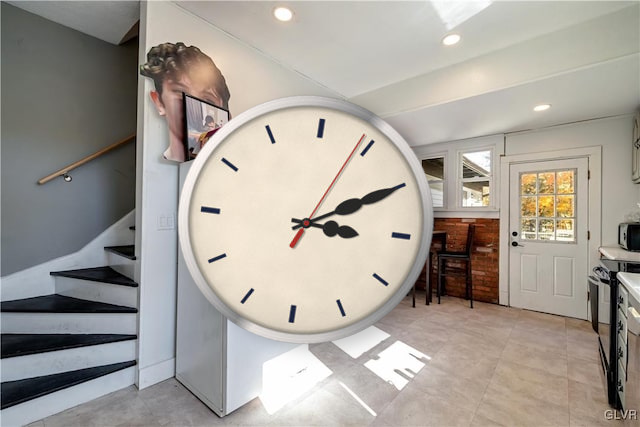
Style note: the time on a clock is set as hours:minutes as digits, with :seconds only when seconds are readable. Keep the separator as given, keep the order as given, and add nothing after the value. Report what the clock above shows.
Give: 3:10:04
